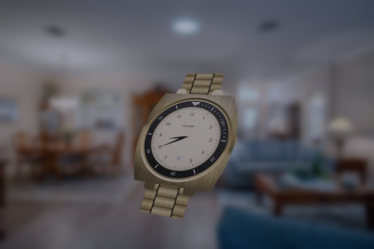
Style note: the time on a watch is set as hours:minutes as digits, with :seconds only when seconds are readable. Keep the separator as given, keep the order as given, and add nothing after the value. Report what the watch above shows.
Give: 8:40
